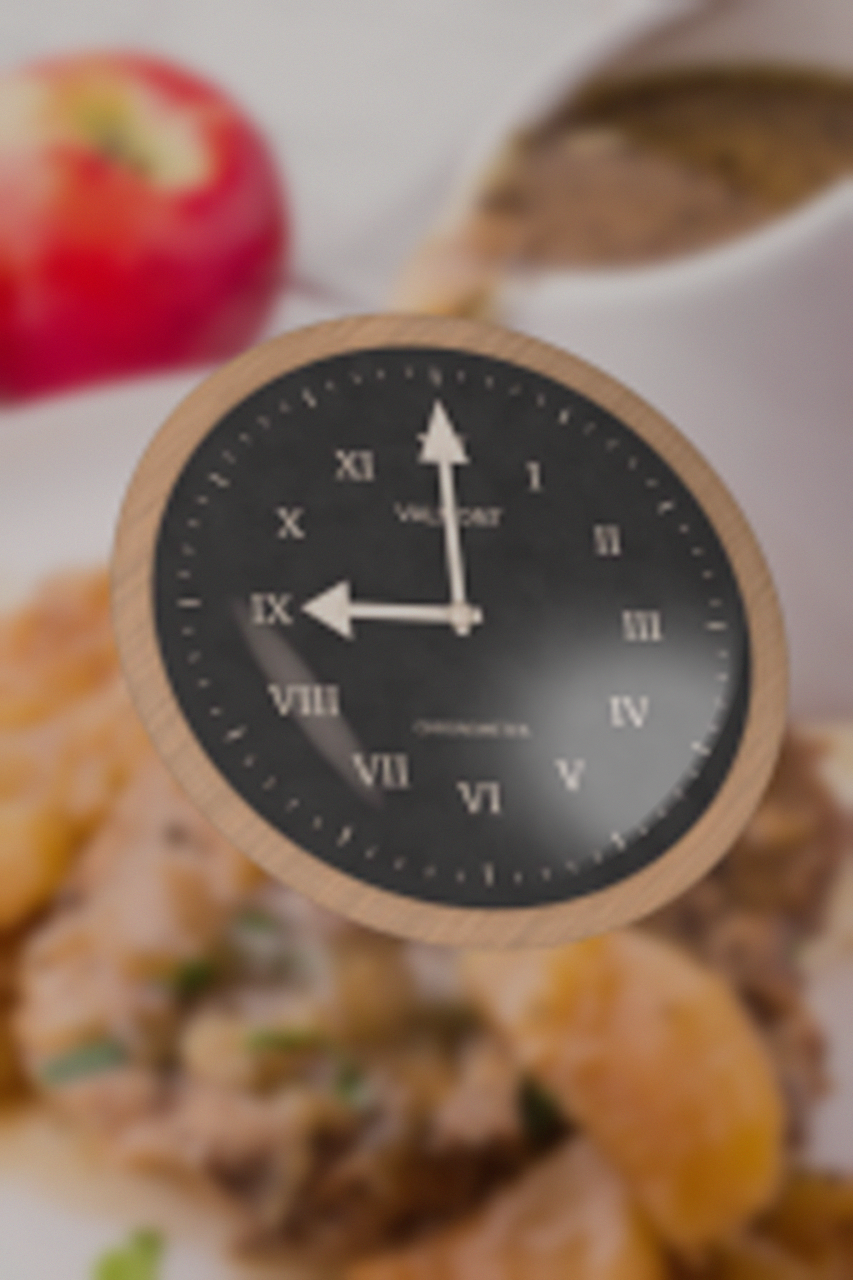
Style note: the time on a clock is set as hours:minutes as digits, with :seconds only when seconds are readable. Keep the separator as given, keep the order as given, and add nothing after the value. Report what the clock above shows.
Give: 9:00
